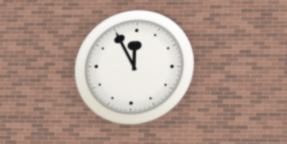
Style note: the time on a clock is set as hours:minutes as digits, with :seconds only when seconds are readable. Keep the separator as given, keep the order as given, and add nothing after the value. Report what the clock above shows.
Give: 11:55
